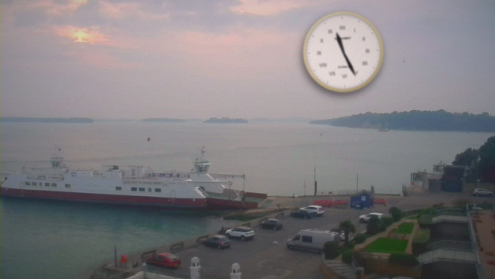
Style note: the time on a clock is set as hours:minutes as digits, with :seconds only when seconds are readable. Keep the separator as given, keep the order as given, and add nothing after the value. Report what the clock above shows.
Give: 11:26
